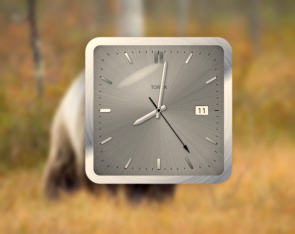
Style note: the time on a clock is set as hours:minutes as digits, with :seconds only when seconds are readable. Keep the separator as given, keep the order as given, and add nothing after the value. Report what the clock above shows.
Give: 8:01:24
